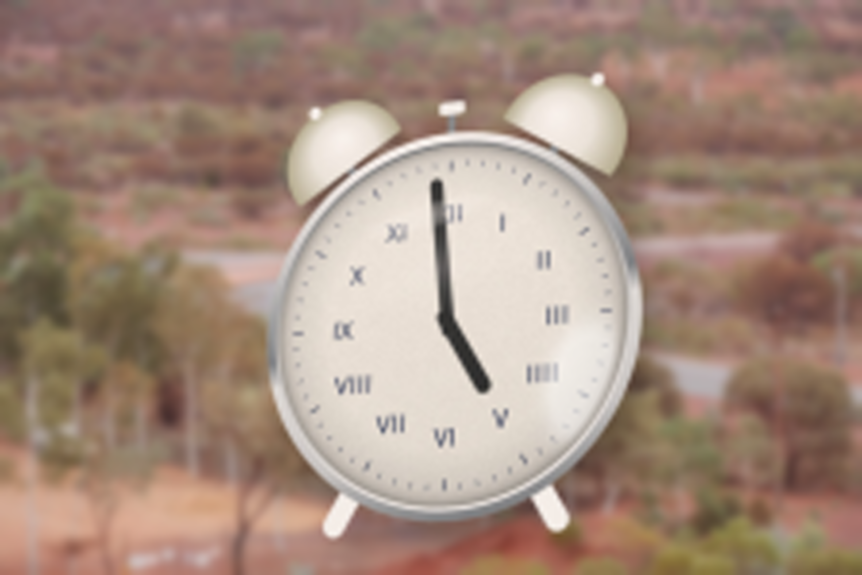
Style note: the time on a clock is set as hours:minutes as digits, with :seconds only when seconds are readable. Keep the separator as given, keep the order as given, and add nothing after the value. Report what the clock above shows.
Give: 4:59
